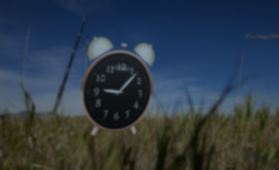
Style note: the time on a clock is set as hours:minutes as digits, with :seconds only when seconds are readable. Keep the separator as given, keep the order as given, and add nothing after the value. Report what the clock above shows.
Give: 9:07
